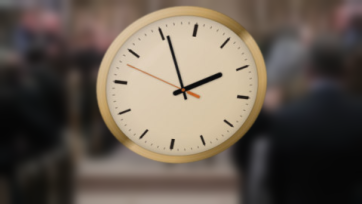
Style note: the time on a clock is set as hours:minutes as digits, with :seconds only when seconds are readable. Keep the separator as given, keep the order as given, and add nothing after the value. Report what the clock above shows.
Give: 1:55:48
